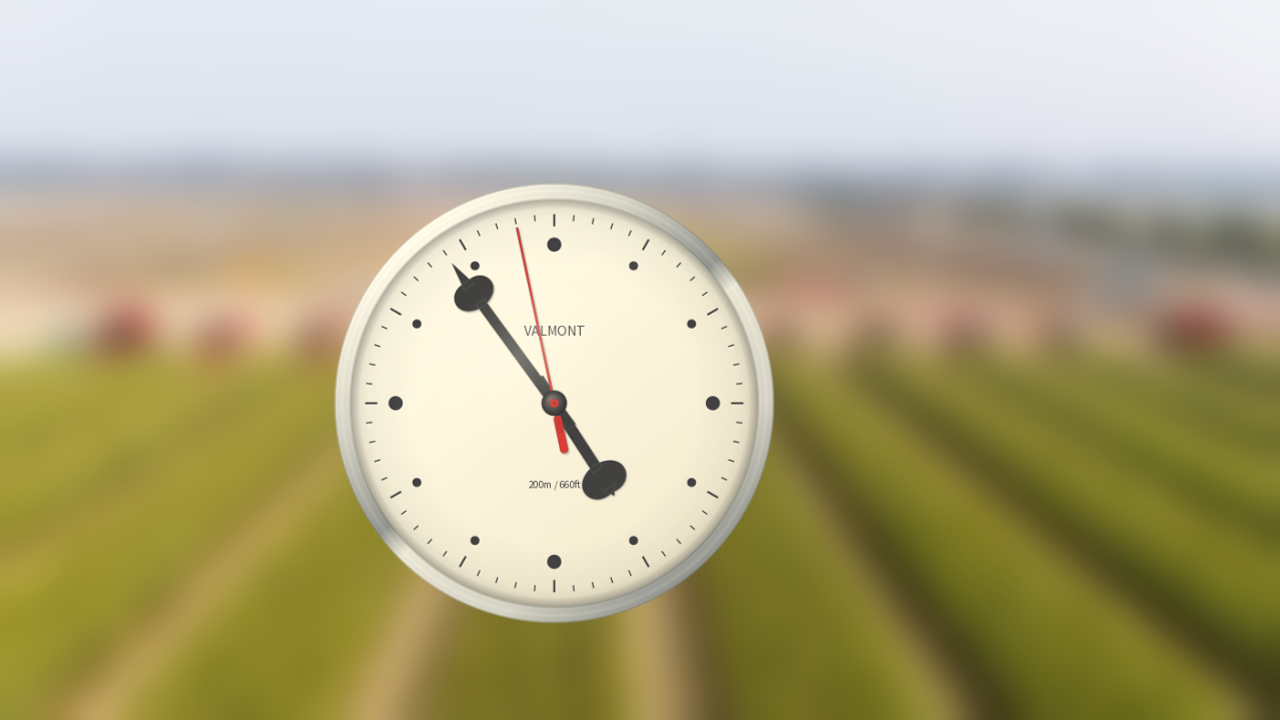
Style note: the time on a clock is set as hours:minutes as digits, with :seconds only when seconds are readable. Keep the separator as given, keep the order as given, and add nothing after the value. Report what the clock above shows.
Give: 4:53:58
